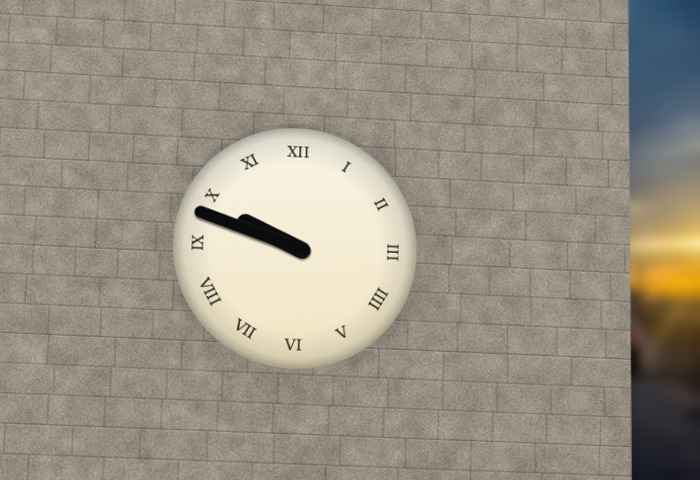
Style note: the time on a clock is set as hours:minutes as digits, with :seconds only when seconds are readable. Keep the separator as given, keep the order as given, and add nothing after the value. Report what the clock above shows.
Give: 9:48
